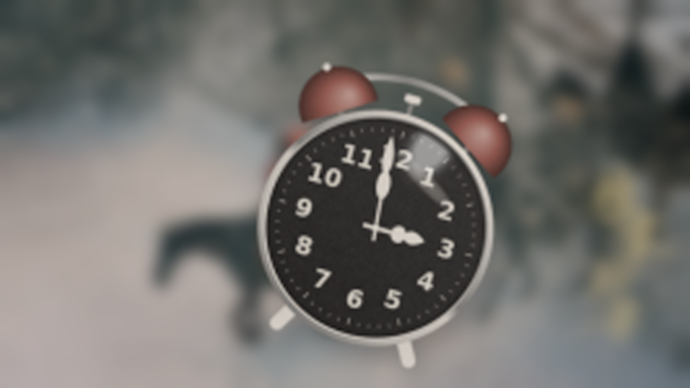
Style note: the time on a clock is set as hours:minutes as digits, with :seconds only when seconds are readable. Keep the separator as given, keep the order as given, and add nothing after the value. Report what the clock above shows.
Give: 2:59
